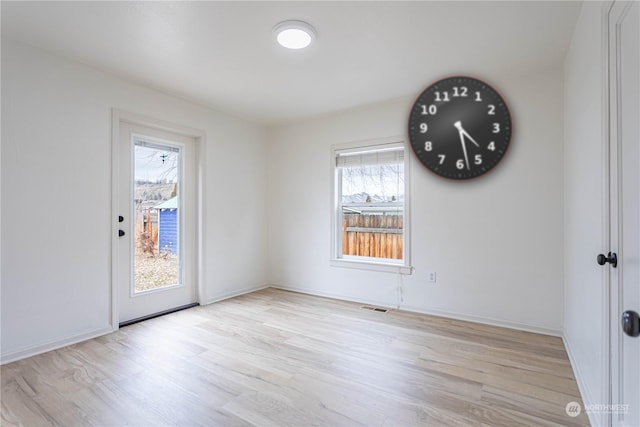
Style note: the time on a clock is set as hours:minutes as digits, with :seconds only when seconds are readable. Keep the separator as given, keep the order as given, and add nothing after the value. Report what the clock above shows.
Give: 4:28
